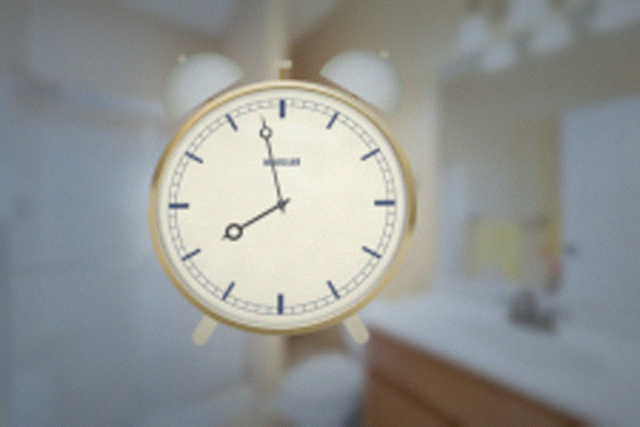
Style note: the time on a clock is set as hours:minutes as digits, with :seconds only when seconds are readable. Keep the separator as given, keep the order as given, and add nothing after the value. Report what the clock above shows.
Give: 7:58
